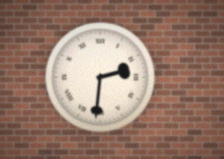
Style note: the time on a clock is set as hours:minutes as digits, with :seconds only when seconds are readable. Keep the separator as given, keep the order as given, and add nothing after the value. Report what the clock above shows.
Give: 2:31
